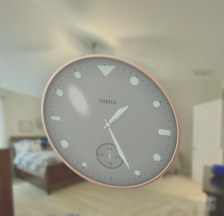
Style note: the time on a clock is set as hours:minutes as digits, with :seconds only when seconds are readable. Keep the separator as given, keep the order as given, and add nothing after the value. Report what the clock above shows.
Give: 1:26
